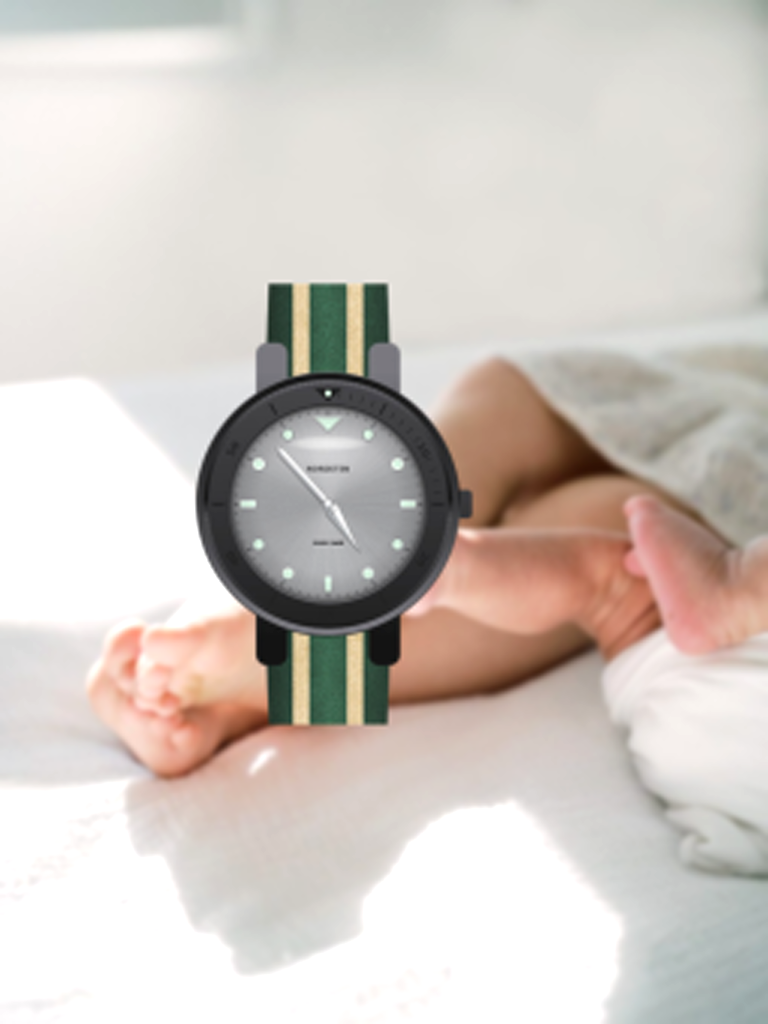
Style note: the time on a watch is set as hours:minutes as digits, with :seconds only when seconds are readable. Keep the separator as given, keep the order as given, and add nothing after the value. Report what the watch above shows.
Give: 4:53
